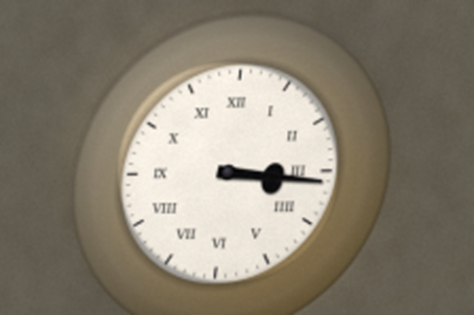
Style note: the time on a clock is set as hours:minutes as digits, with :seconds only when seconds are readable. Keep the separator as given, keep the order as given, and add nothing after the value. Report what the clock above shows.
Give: 3:16
